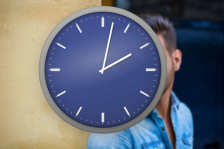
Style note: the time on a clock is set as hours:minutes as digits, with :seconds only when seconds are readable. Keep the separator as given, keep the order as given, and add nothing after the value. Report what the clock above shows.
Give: 2:02
